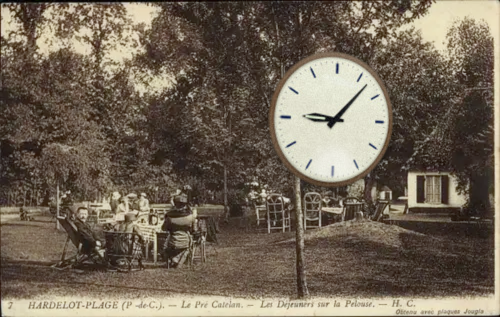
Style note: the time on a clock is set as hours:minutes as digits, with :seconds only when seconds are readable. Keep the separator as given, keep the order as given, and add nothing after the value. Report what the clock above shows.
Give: 9:07
